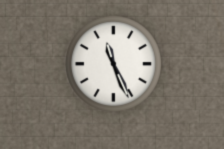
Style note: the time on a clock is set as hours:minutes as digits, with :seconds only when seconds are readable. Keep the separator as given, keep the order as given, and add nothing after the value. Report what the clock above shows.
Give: 11:26
